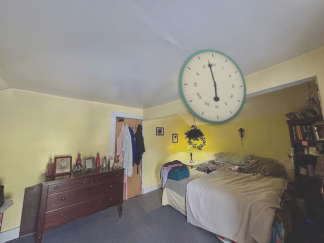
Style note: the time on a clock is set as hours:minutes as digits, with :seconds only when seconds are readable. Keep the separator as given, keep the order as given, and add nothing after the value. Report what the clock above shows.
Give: 5:58
